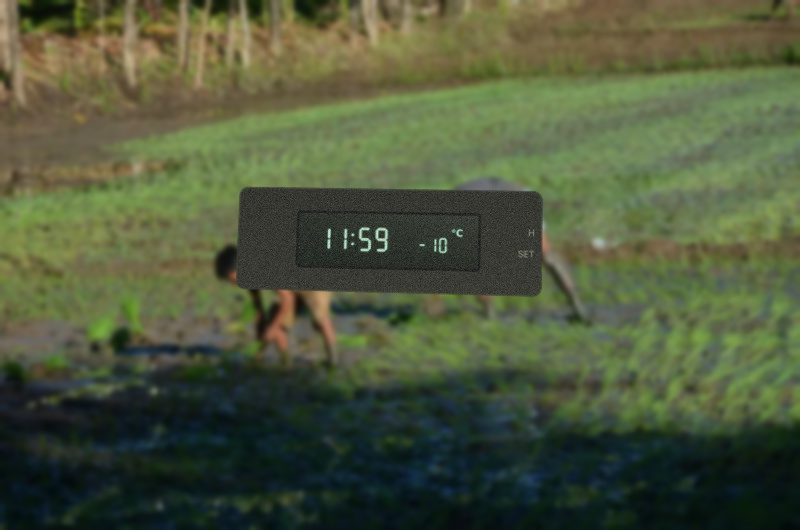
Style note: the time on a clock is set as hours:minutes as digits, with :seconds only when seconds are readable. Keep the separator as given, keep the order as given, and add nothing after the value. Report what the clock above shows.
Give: 11:59
